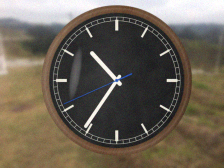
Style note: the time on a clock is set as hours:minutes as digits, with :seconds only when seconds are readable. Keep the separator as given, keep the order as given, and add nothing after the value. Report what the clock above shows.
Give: 10:35:41
